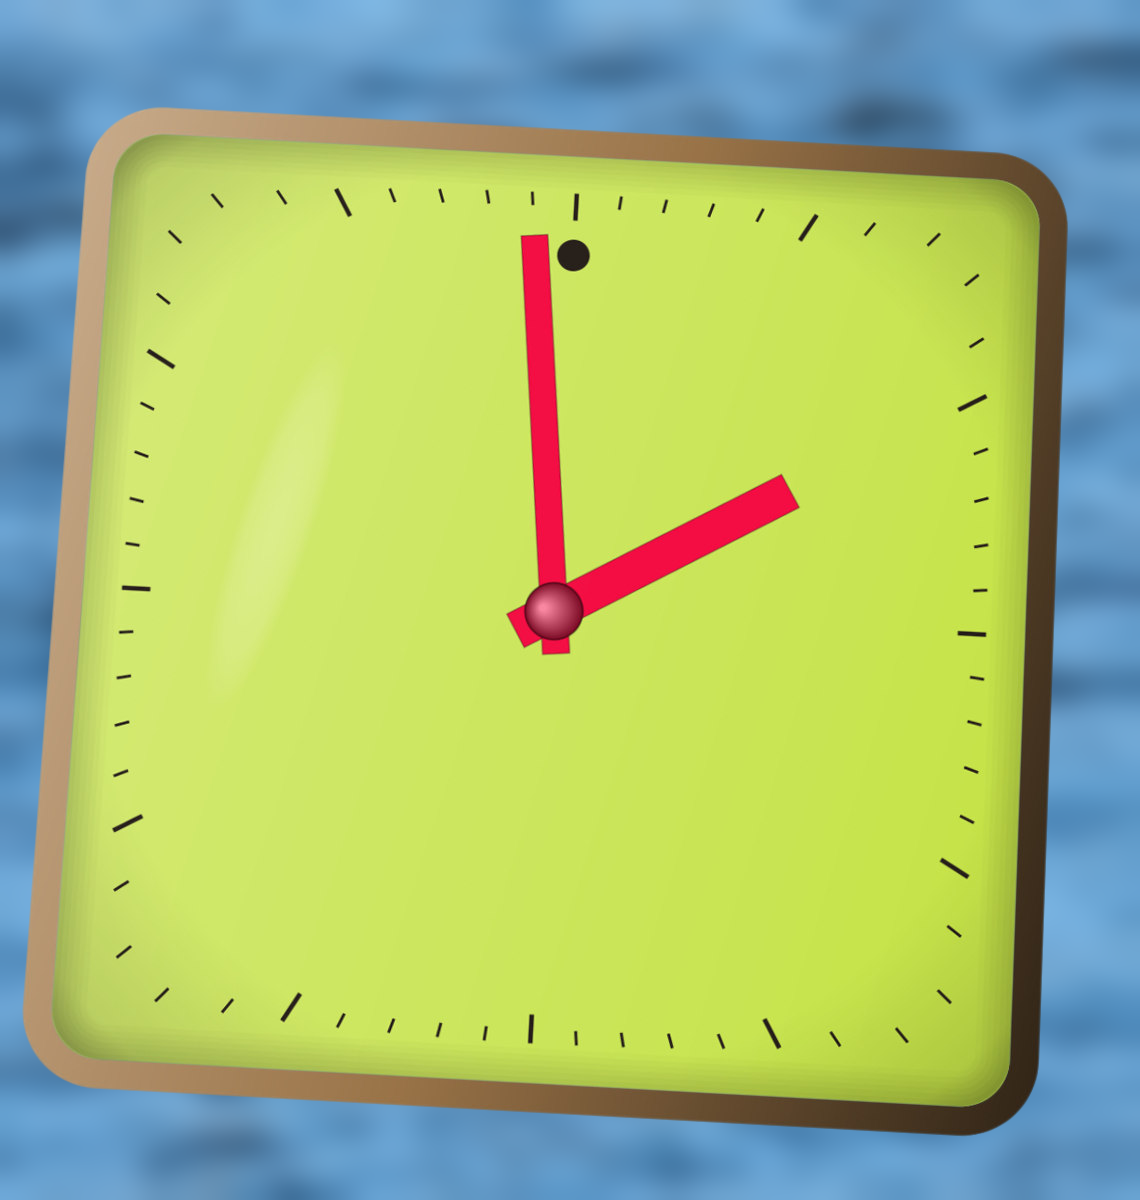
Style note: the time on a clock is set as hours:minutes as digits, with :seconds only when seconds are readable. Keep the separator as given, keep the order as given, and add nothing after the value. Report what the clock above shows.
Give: 1:59
